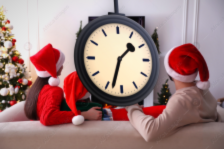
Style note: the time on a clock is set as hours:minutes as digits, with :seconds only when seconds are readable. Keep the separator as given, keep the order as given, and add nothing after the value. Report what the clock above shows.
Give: 1:33
